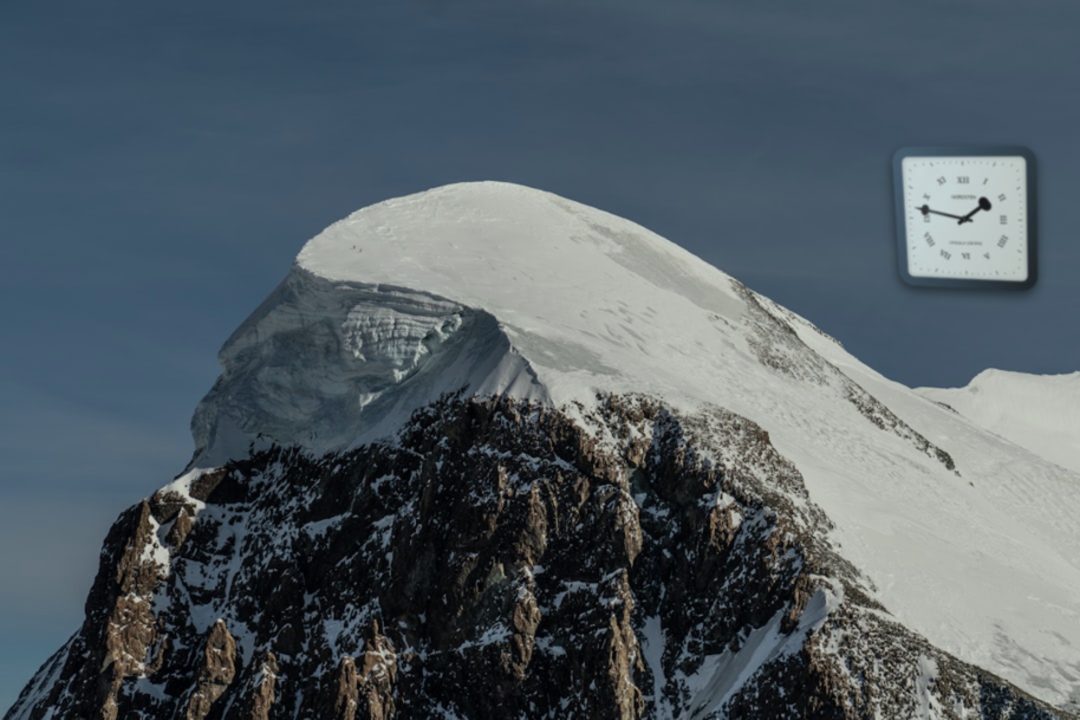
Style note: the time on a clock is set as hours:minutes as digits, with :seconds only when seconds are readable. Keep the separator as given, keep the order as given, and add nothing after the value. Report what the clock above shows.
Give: 1:47
